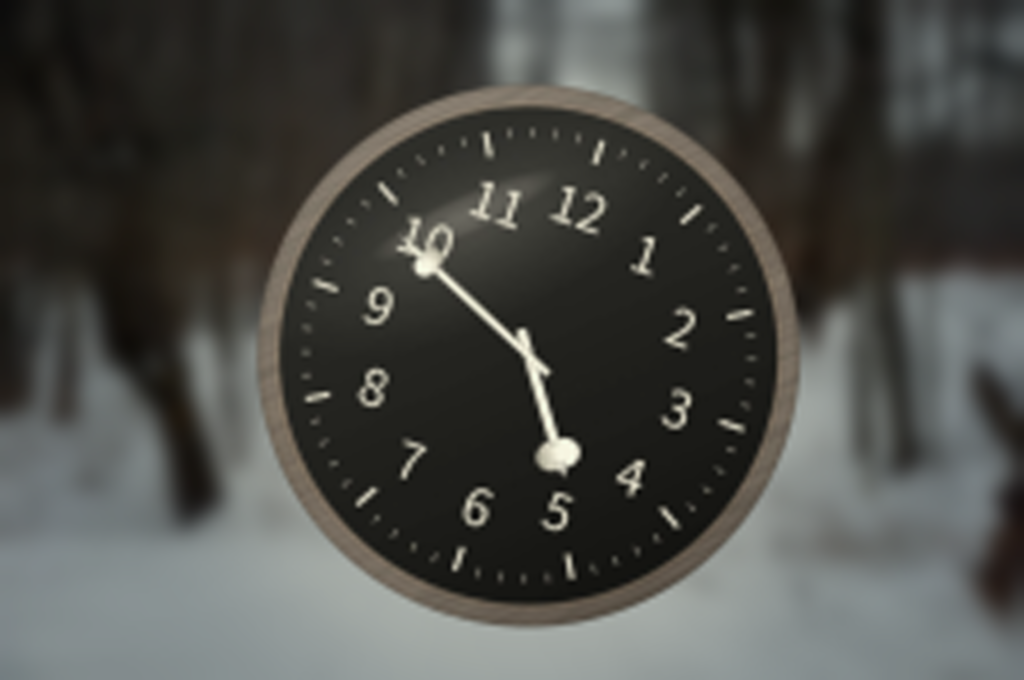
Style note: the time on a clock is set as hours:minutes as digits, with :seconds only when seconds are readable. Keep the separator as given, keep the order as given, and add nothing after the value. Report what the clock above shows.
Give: 4:49
